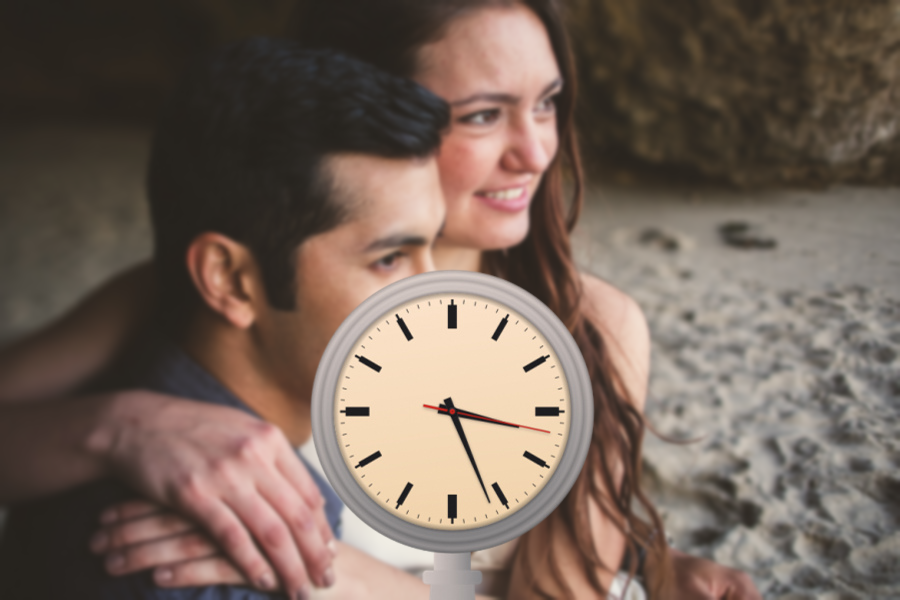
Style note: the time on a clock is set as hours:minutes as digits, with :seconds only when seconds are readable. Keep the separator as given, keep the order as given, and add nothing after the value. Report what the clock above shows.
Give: 3:26:17
